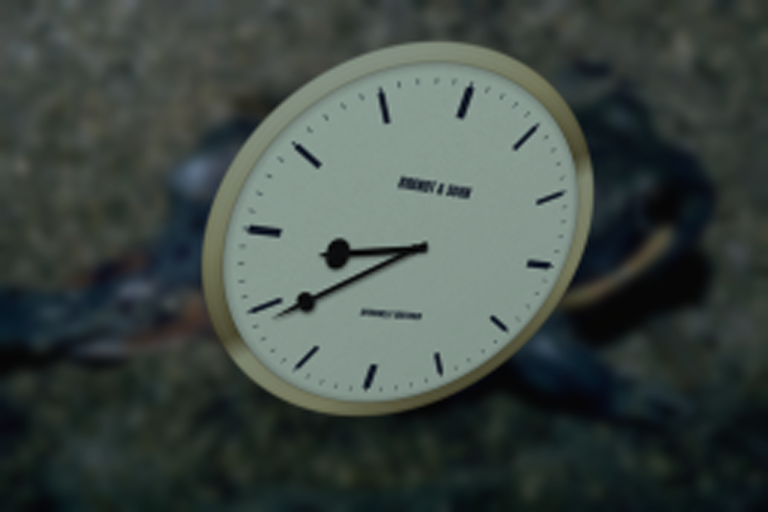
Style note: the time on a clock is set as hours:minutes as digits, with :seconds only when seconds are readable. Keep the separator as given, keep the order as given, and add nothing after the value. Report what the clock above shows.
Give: 8:39
